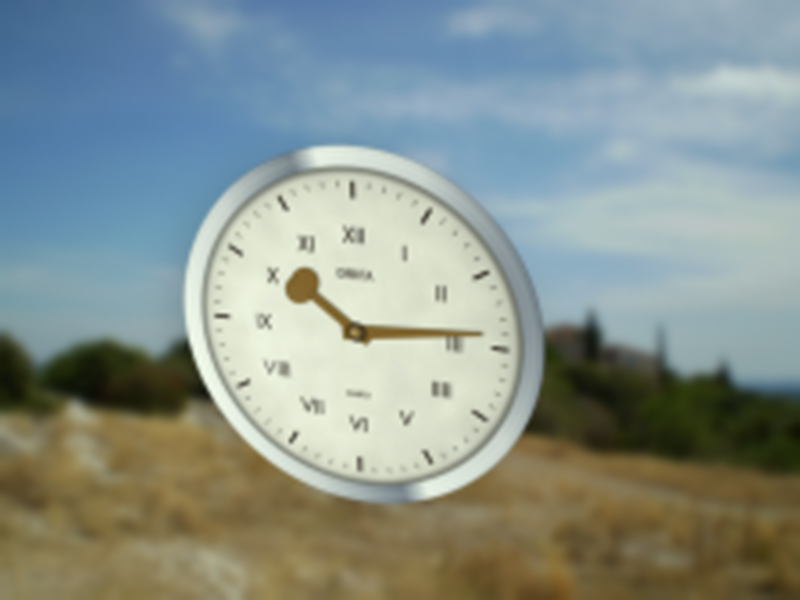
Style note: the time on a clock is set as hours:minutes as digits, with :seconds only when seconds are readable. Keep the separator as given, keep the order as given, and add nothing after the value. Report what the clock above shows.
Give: 10:14
